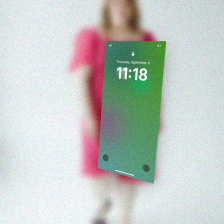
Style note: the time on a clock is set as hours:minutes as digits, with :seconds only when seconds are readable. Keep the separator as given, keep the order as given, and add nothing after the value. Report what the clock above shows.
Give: 11:18
